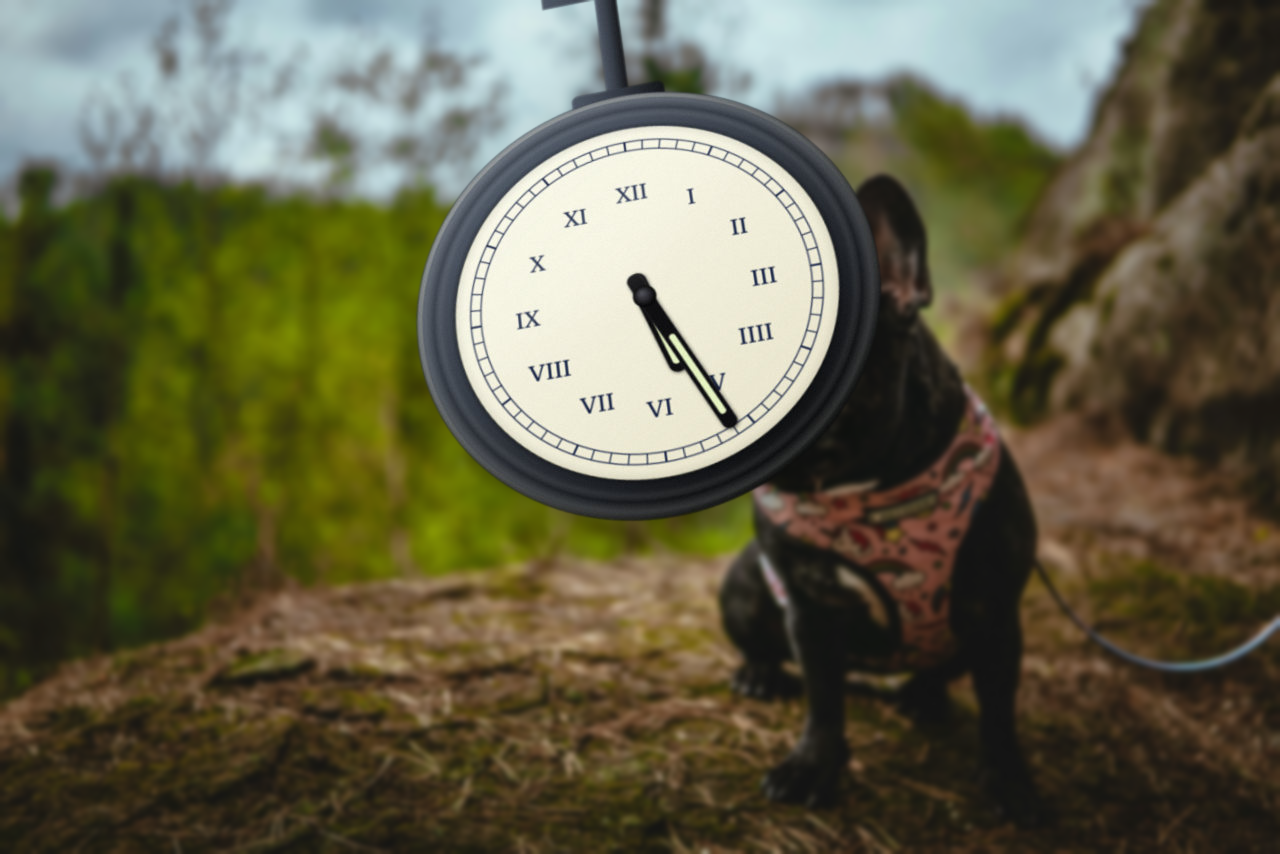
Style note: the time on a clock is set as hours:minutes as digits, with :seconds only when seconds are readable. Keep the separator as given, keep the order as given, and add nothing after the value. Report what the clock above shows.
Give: 5:26
